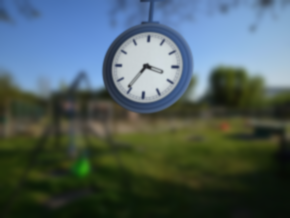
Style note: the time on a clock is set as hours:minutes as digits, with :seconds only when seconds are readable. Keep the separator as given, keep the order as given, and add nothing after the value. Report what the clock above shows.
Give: 3:36
